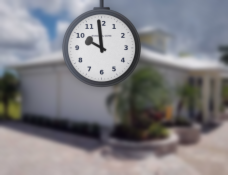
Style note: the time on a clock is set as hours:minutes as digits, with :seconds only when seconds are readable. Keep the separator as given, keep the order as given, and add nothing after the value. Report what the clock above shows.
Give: 9:59
